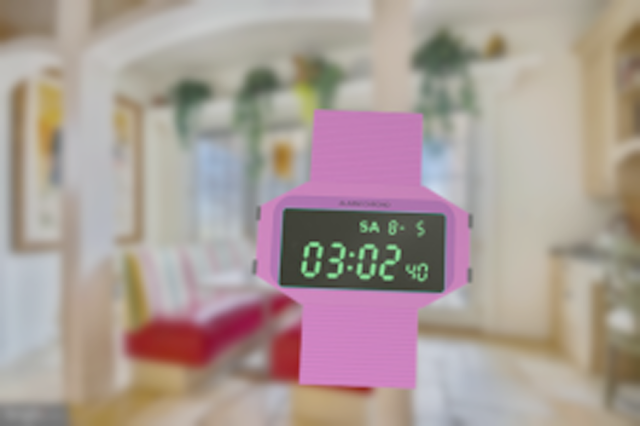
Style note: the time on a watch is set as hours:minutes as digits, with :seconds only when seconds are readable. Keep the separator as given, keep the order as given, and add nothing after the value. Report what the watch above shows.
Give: 3:02:40
